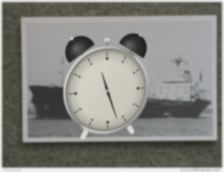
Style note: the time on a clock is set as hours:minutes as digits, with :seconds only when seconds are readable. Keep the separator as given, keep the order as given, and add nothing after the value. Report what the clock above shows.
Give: 11:27
